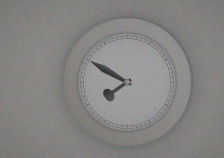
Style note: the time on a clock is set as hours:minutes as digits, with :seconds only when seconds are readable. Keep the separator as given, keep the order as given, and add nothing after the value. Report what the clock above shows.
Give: 7:50
